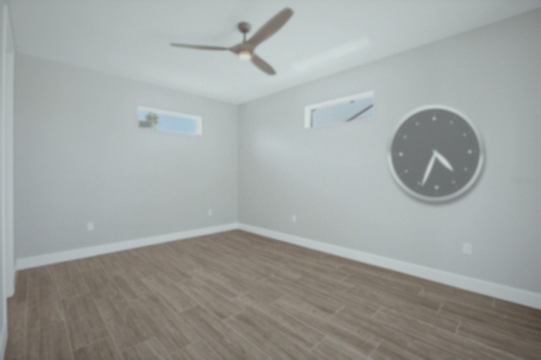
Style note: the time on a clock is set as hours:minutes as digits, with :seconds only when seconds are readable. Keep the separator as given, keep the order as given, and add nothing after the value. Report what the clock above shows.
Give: 4:34
